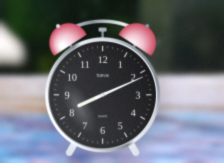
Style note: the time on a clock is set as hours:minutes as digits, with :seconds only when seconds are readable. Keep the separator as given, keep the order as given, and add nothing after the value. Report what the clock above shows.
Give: 8:11
